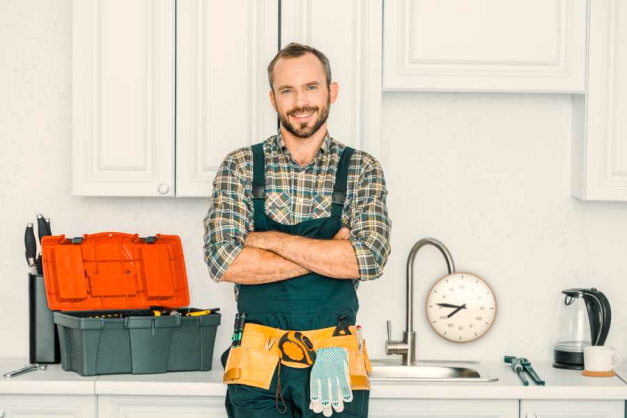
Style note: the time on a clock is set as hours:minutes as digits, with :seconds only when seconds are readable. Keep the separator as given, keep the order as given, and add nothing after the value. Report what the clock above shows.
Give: 7:46
